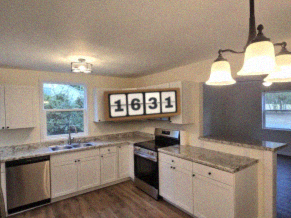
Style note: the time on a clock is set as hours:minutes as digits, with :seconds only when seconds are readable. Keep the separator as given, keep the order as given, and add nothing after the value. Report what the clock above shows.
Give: 16:31
